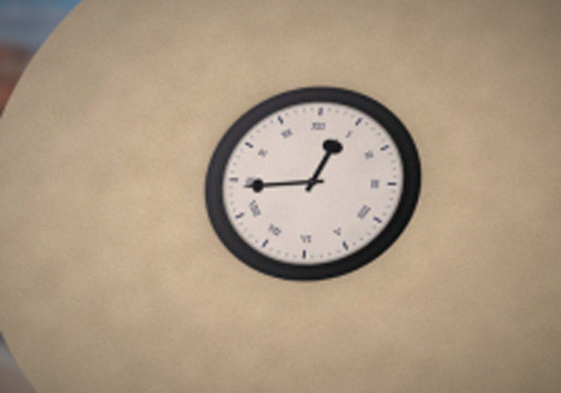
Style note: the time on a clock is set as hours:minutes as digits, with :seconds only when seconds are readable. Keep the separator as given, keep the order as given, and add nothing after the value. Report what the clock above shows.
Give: 12:44
